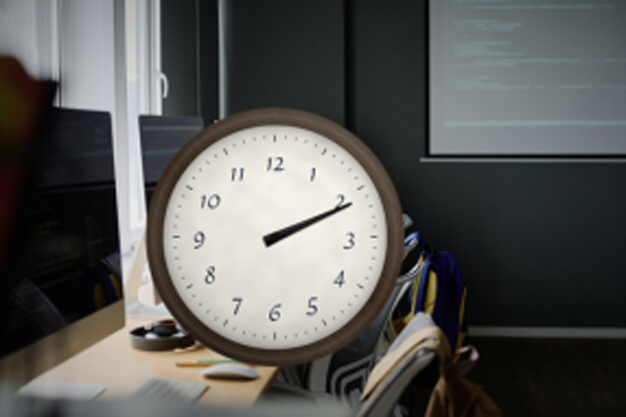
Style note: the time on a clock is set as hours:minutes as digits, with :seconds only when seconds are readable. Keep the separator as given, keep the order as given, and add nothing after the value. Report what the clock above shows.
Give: 2:11
